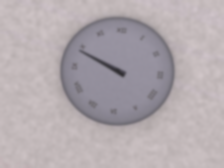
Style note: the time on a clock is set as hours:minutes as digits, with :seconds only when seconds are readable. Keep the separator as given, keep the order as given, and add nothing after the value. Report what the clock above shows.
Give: 9:49
